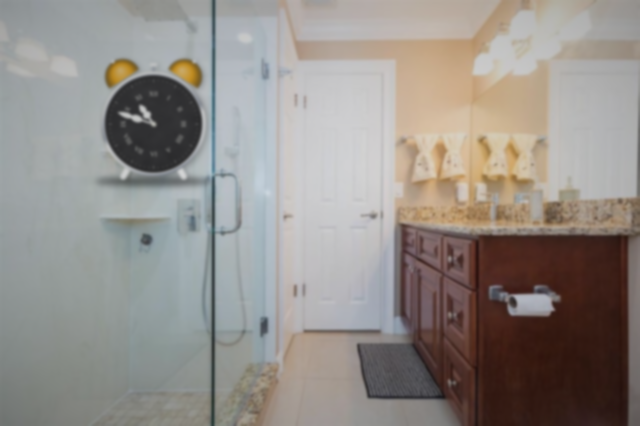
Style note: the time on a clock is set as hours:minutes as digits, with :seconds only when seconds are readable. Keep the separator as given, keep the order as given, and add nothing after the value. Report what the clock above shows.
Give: 10:48
